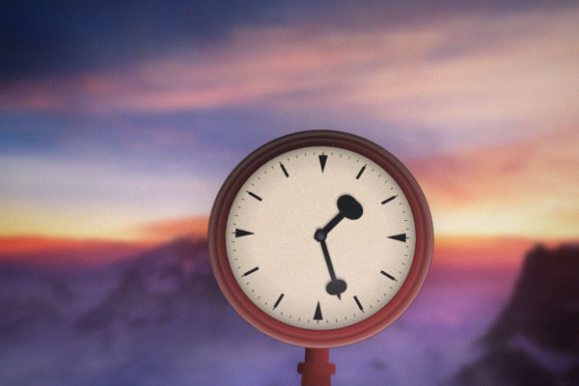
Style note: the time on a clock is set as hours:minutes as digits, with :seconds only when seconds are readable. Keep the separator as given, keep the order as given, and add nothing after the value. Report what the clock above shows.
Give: 1:27
